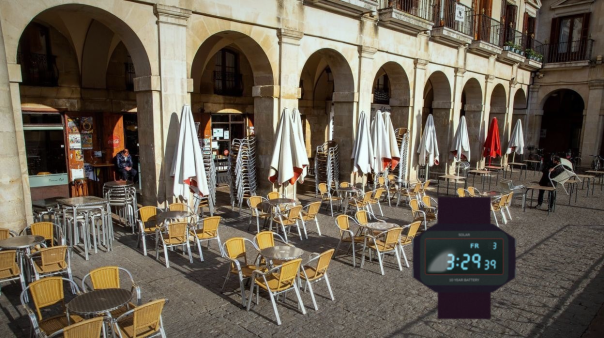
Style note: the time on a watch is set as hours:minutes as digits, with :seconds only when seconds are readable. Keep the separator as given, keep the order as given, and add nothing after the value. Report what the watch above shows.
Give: 3:29:39
